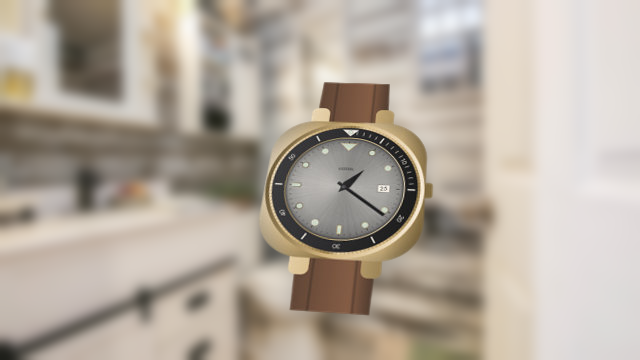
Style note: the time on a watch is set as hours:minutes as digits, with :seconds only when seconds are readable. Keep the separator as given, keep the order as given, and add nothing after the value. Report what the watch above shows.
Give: 1:21
